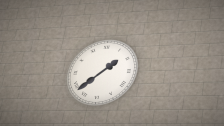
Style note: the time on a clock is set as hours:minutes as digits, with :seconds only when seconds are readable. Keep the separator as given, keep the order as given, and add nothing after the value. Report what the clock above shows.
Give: 1:38
